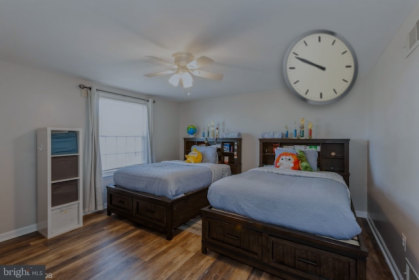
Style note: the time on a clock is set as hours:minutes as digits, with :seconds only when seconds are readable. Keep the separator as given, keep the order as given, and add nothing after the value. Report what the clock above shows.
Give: 9:49
